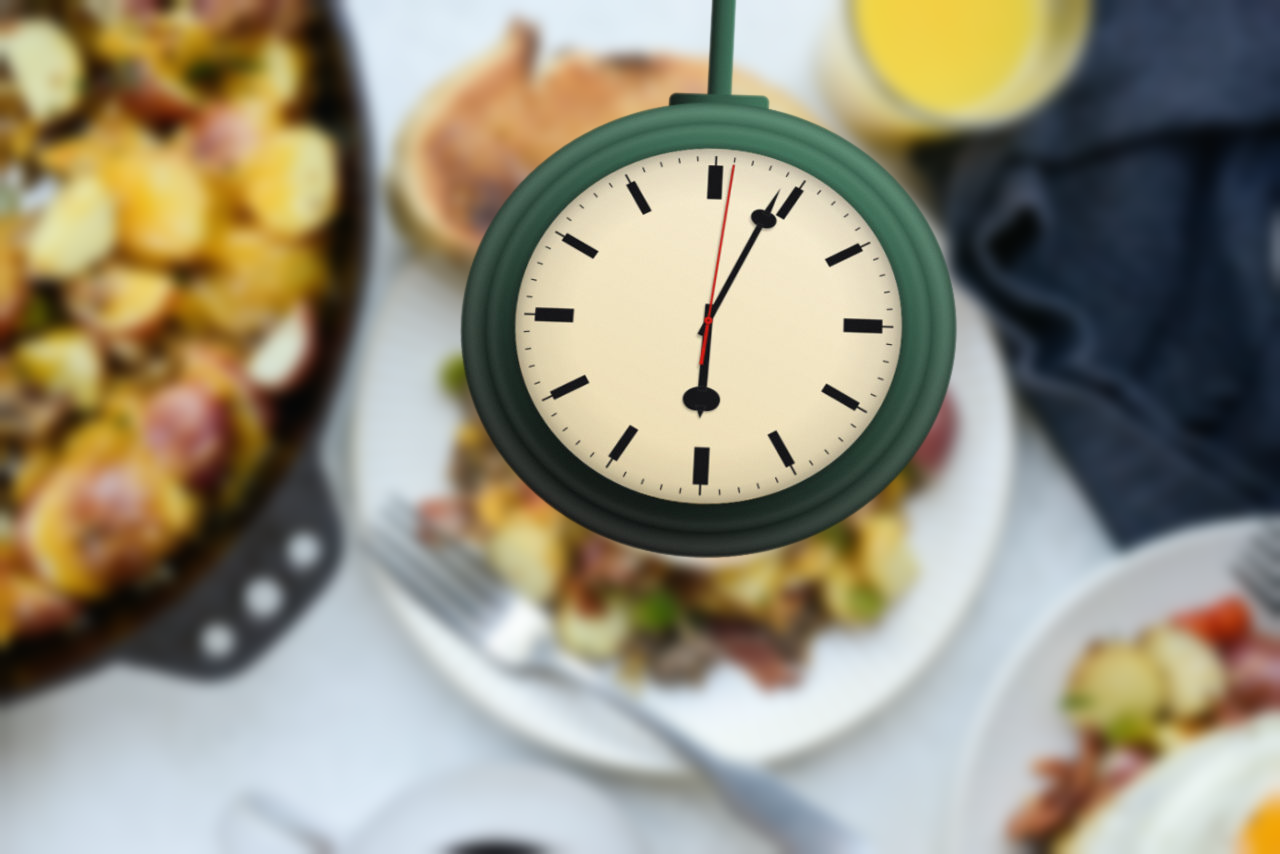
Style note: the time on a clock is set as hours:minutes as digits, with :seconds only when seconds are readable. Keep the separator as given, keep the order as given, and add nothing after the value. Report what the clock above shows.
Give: 6:04:01
